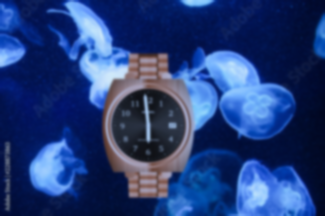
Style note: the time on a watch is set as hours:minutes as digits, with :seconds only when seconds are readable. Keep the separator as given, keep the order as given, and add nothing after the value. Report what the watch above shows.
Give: 5:59
